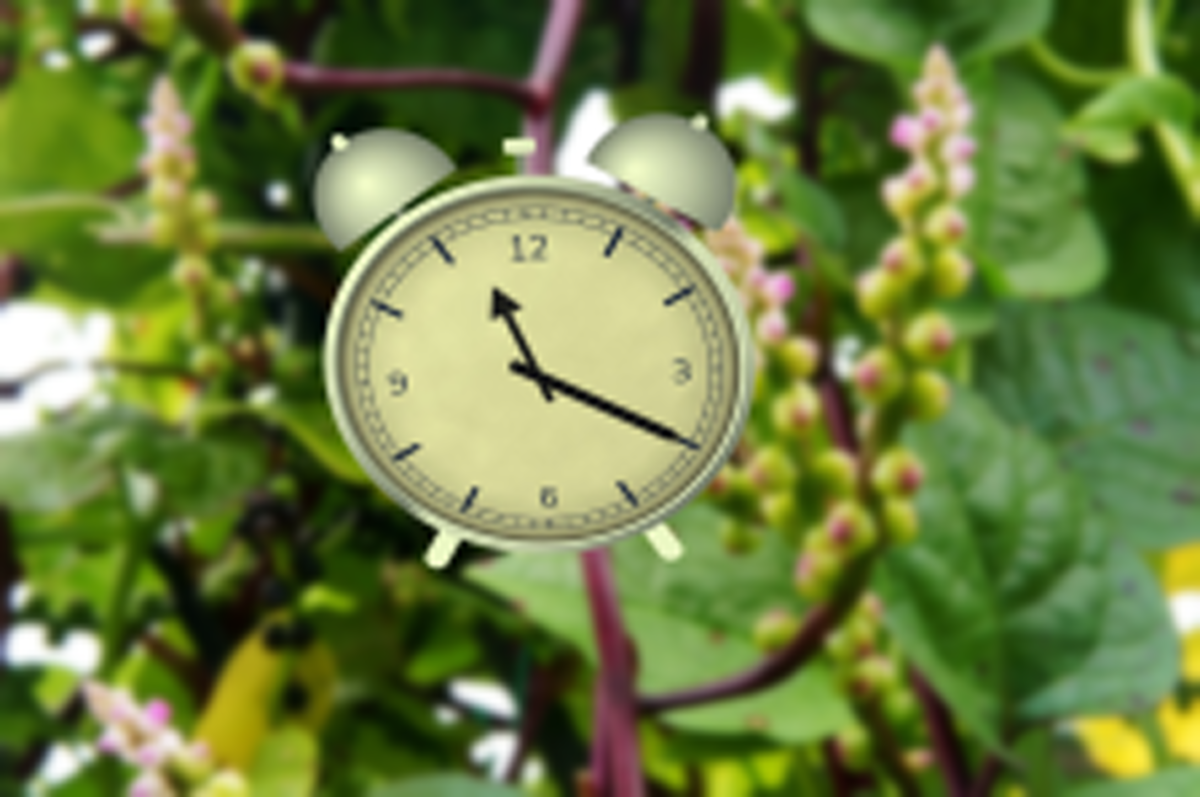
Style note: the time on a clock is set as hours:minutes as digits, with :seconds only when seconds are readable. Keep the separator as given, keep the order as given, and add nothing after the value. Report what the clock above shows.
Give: 11:20
